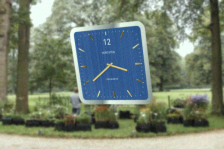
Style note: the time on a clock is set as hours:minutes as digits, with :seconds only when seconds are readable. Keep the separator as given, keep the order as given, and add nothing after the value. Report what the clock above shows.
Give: 3:39
